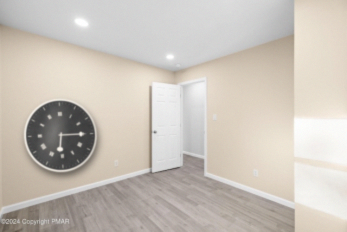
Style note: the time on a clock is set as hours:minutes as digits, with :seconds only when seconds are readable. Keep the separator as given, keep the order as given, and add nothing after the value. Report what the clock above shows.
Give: 6:15
